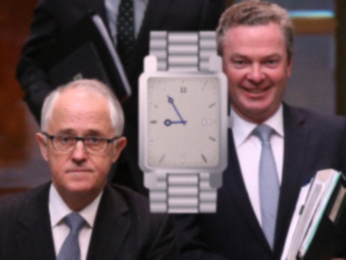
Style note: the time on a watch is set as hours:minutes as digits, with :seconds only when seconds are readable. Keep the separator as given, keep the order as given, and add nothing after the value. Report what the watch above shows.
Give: 8:55
